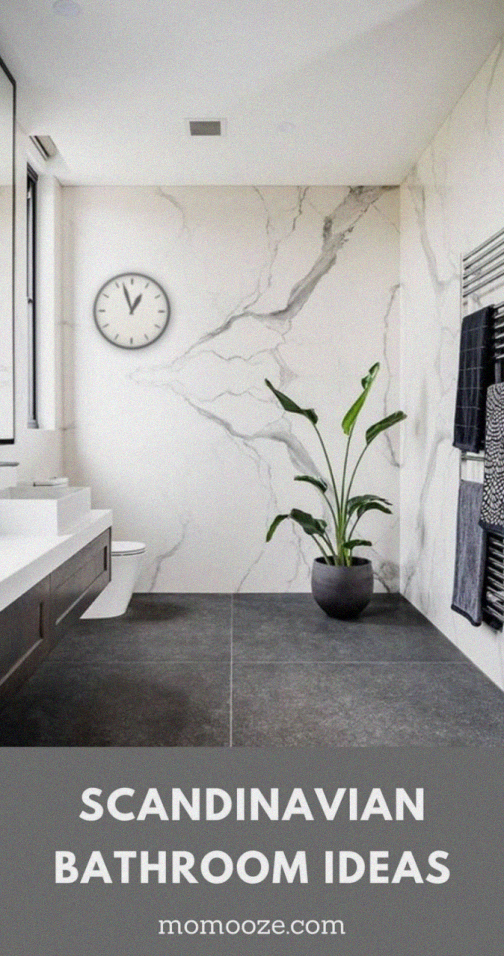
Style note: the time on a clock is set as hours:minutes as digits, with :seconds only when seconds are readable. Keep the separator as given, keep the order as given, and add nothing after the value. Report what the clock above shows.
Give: 12:57
